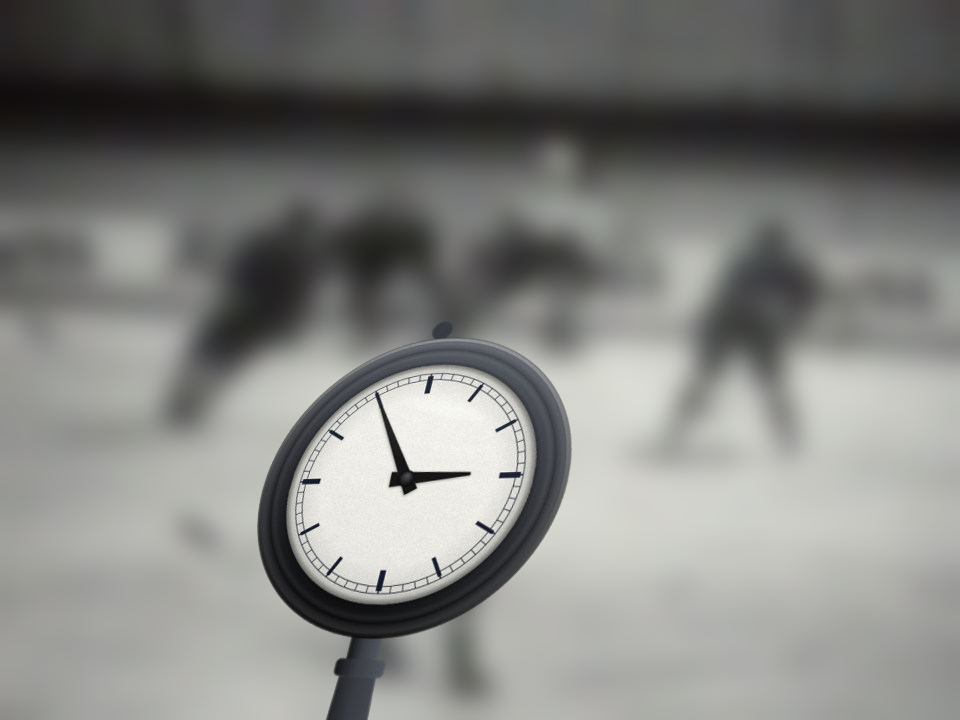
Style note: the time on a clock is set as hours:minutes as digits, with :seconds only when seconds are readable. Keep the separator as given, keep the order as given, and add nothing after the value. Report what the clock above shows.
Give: 2:55
